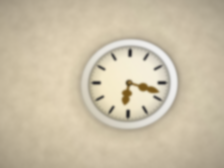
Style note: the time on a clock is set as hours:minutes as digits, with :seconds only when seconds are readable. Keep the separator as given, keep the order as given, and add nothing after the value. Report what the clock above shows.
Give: 6:18
